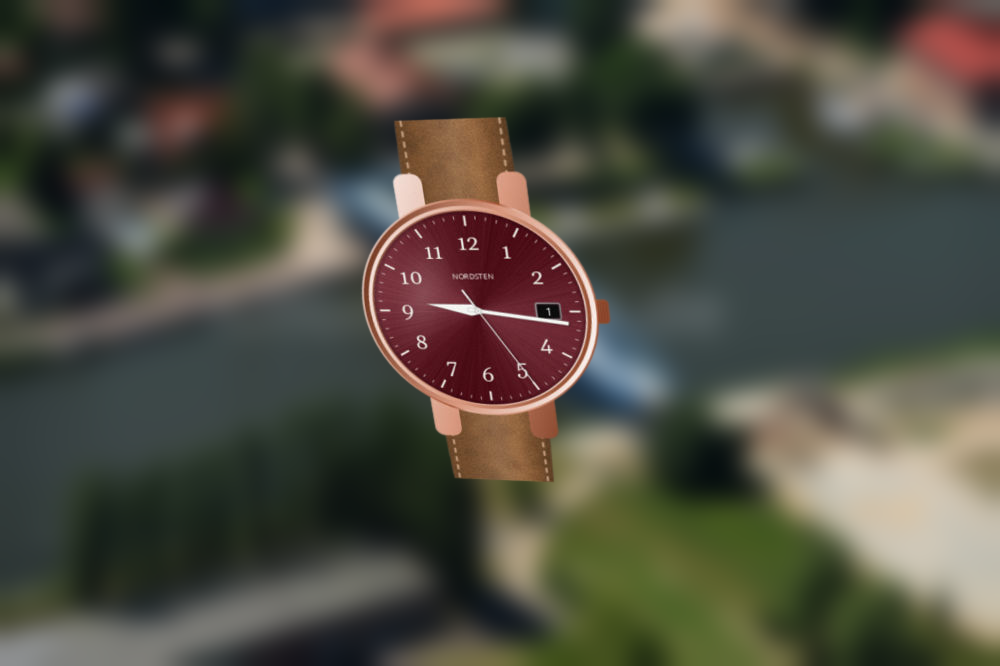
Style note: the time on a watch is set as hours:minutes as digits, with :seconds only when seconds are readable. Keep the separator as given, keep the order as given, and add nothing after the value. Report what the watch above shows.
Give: 9:16:25
